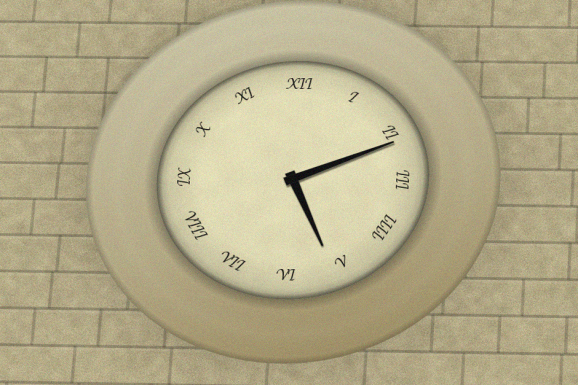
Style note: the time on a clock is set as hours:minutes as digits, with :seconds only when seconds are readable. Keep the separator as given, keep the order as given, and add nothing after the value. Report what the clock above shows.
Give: 5:11
